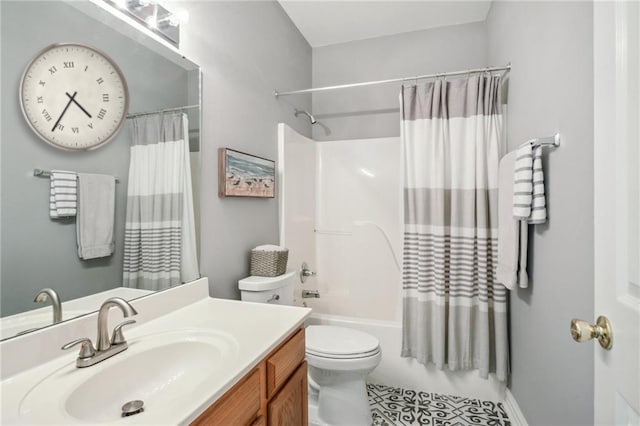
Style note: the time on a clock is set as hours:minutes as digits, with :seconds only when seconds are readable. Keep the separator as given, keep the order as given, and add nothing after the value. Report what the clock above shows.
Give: 4:36
